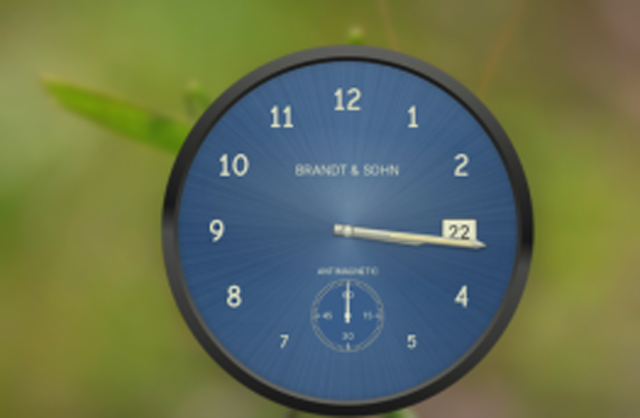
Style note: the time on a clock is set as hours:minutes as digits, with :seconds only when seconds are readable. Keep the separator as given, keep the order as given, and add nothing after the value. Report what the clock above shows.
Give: 3:16
